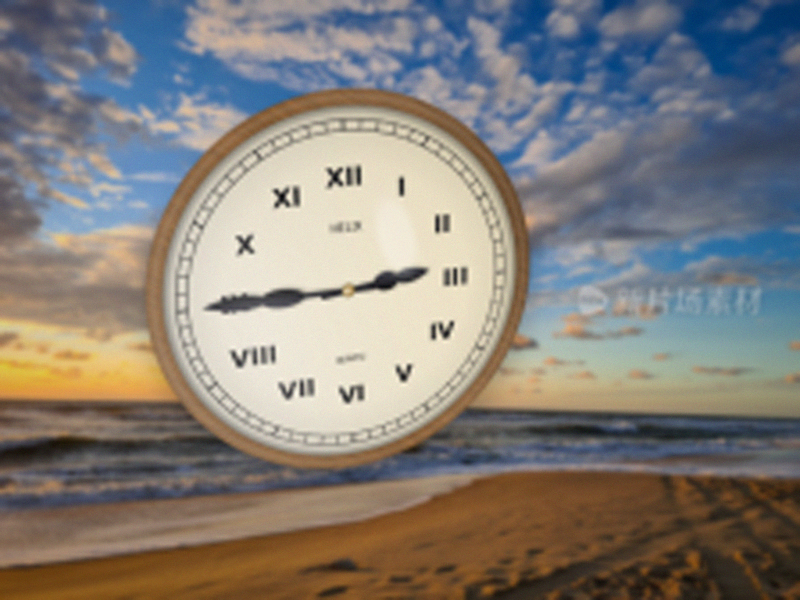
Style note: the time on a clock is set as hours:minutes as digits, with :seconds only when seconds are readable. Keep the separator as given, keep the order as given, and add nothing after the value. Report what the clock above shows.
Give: 2:45
